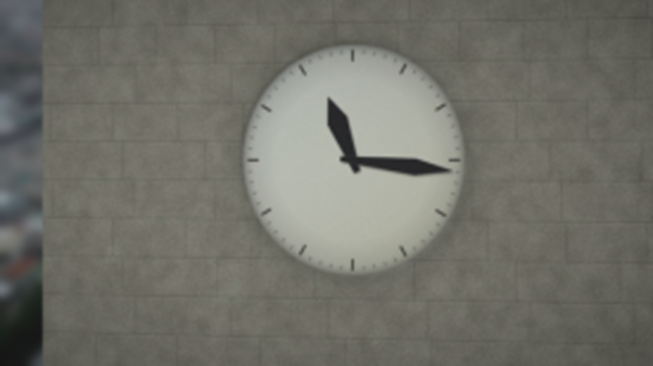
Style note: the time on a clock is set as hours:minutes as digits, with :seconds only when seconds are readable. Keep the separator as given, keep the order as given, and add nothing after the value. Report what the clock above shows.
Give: 11:16
